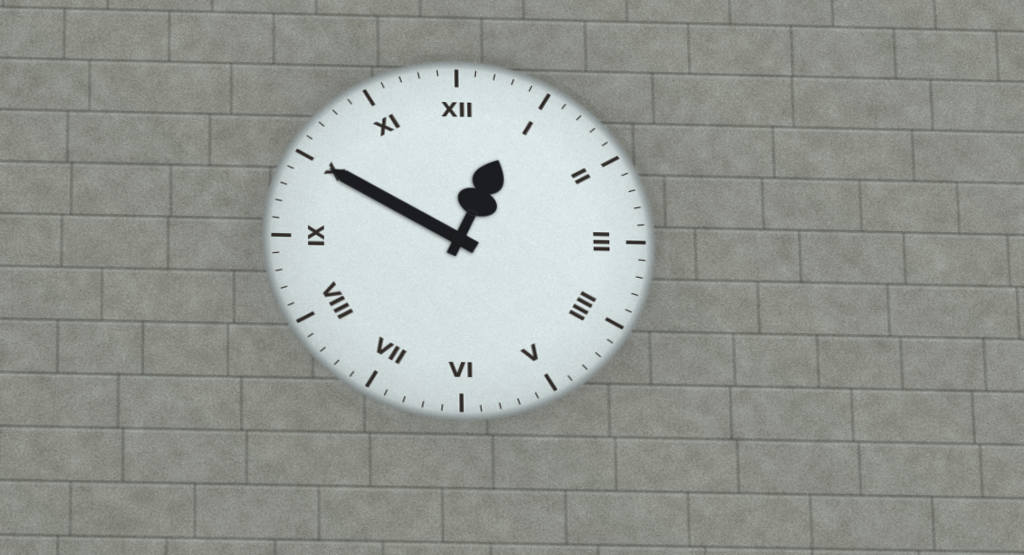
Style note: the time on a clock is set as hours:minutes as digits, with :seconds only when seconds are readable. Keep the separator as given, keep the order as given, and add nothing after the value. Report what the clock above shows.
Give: 12:50
